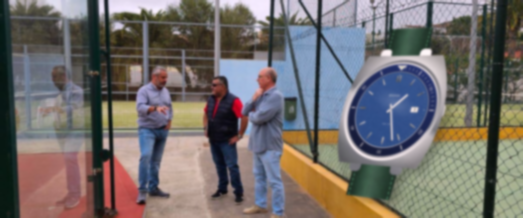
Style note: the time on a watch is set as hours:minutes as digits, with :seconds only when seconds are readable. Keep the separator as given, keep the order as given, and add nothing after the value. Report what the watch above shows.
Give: 1:27
